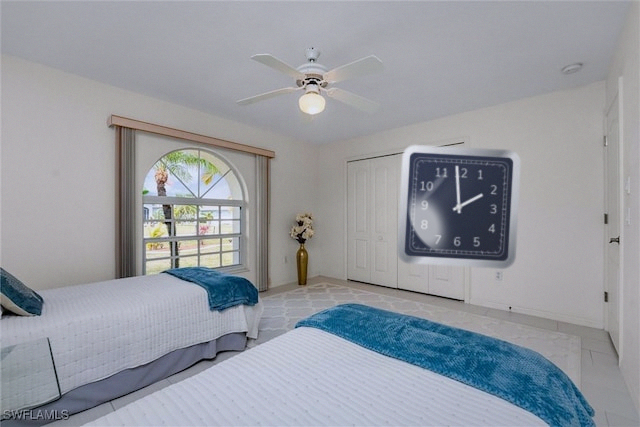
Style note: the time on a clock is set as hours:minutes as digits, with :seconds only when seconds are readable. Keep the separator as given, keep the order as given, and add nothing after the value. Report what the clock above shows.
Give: 1:59
